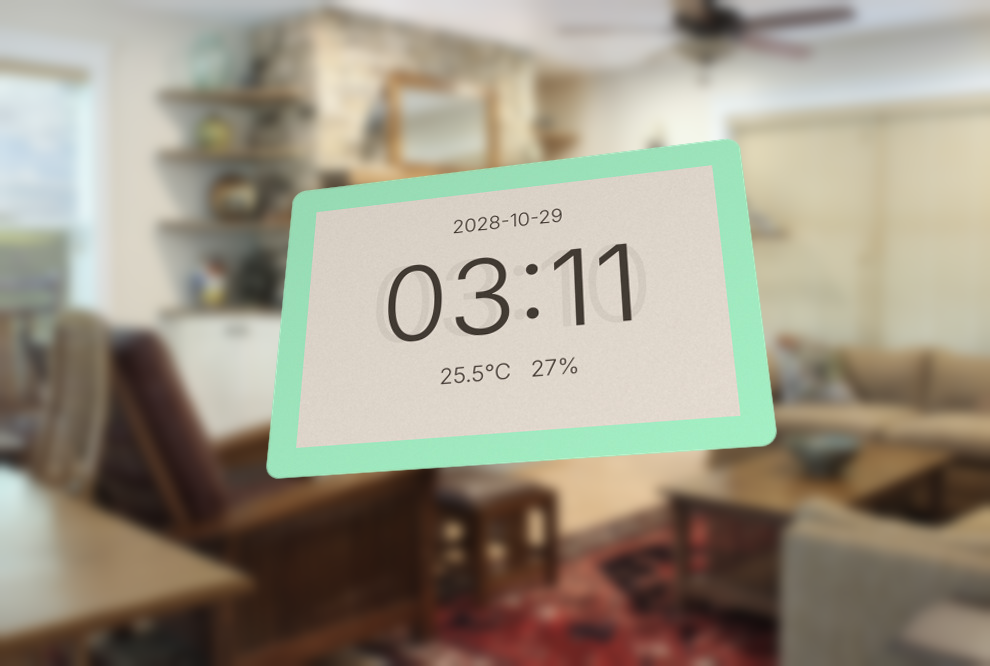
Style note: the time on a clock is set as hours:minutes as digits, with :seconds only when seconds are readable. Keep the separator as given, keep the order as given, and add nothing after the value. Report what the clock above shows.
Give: 3:11
